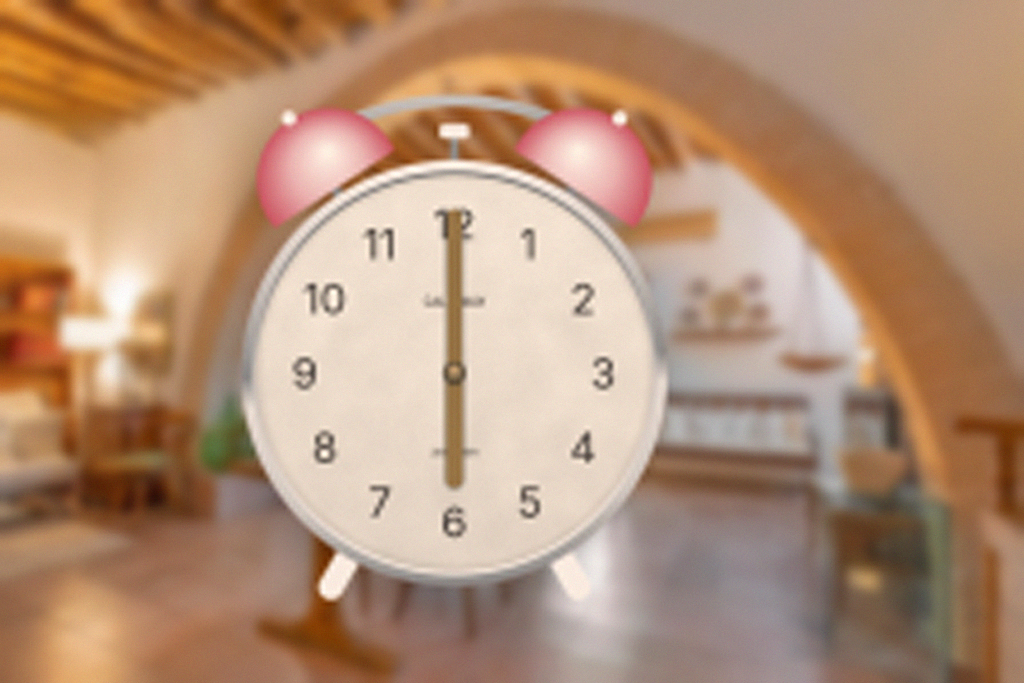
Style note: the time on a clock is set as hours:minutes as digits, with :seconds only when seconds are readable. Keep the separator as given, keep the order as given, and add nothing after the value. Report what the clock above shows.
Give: 6:00
